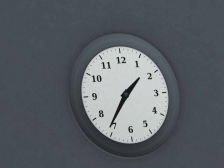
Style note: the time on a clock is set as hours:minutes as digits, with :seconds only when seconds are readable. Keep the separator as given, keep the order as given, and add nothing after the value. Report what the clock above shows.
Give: 1:36
